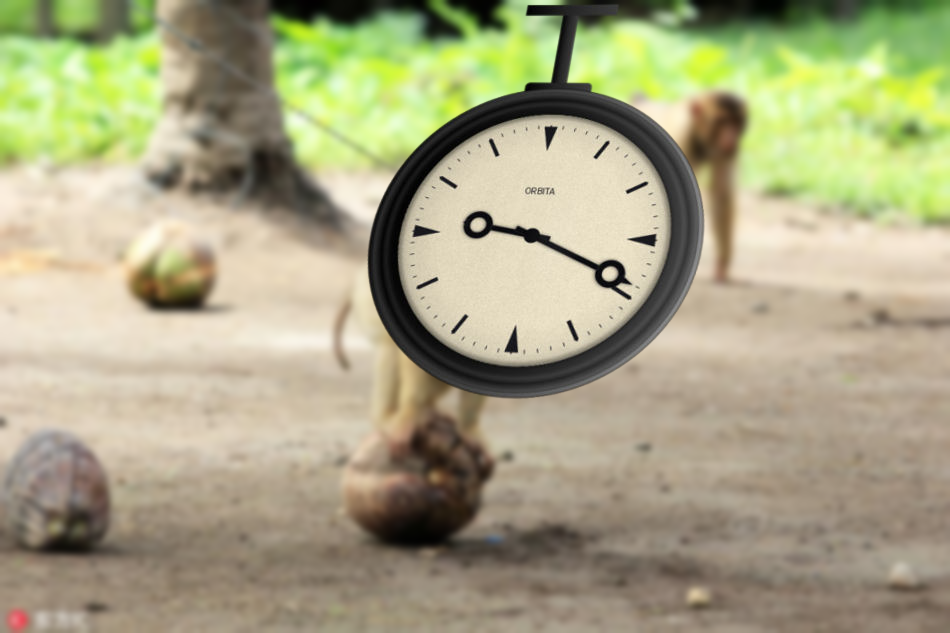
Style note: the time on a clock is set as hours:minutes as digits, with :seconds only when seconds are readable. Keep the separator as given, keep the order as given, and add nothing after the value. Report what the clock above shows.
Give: 9:19
